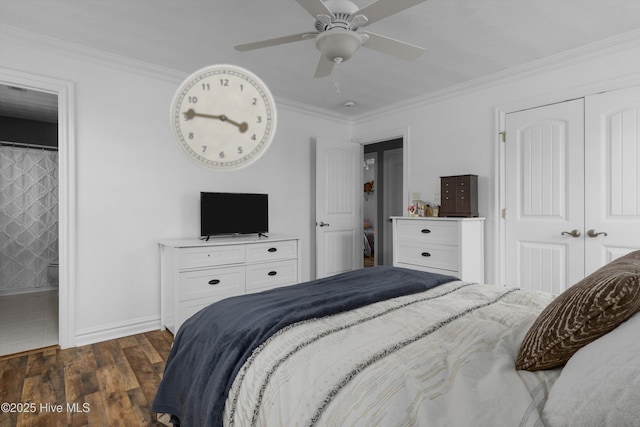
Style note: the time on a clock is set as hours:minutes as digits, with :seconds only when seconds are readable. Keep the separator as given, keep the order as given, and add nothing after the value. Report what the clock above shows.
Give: 3:46
